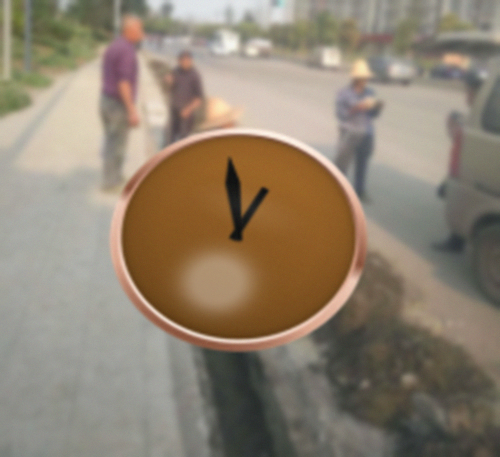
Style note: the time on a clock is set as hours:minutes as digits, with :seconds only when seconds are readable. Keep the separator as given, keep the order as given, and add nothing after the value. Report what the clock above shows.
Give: 12:59
